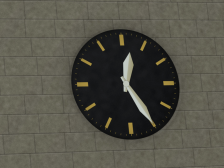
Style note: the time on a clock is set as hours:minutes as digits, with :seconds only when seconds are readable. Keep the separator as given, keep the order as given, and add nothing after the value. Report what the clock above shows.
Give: 12:25
